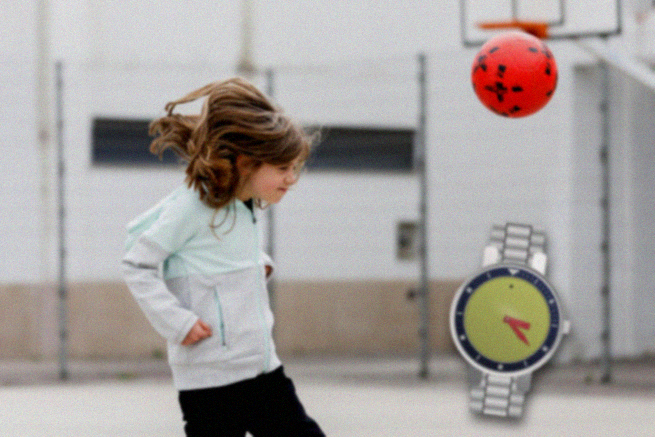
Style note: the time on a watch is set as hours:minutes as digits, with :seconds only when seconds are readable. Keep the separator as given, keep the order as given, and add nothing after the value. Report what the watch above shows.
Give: 3:22
